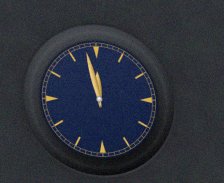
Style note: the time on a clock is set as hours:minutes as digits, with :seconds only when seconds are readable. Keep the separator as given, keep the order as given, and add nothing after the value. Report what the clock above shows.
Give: 11:58
